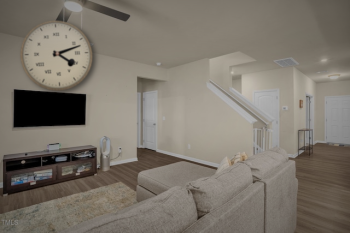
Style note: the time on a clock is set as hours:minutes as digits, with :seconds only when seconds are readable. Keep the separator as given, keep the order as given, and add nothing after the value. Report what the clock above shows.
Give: 4:12
